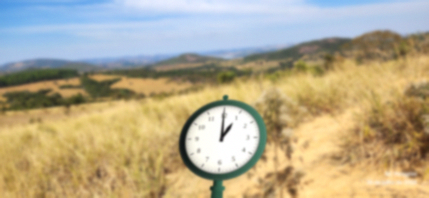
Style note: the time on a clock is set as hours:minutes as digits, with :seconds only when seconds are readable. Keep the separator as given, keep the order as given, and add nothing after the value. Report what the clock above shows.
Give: 1:00
